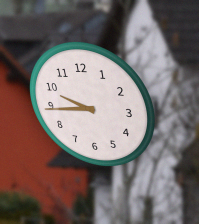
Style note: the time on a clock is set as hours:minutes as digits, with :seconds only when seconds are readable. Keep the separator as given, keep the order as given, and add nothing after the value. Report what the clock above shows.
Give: 9:44
